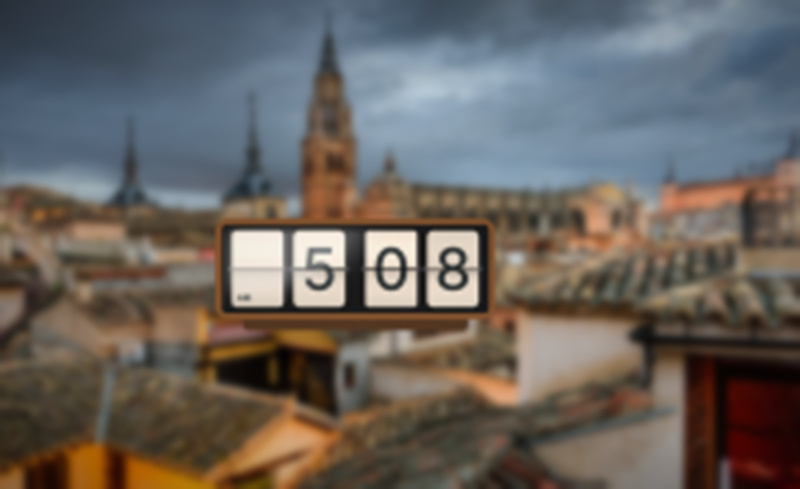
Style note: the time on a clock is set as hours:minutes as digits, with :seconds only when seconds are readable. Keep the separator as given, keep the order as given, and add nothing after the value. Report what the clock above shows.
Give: 5:08
